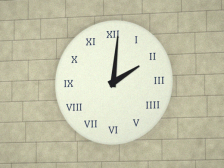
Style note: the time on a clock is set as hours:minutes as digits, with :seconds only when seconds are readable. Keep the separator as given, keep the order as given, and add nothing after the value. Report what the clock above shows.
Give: 2:01
